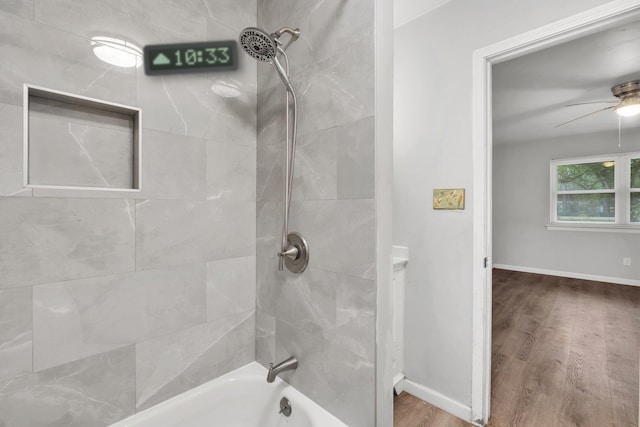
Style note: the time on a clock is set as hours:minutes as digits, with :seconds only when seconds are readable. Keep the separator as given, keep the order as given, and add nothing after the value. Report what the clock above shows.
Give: 10:33
